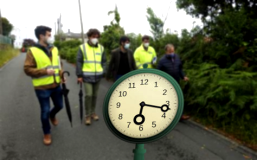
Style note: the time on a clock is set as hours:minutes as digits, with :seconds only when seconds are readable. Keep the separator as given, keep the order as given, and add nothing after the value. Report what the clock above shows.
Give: 6:17
